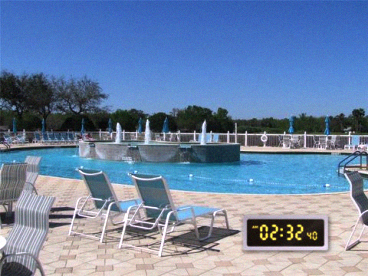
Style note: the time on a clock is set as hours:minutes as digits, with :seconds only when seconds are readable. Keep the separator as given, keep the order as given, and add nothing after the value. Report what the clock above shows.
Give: 2:32:40
